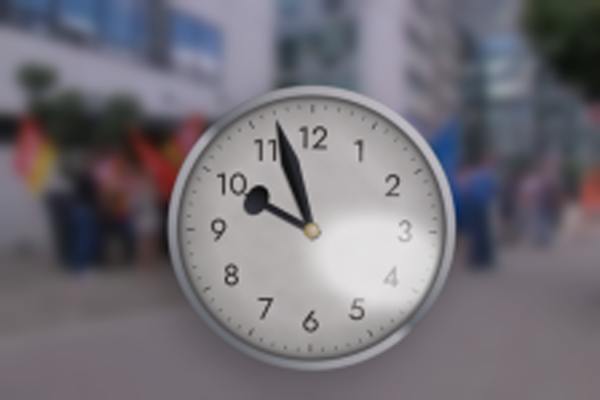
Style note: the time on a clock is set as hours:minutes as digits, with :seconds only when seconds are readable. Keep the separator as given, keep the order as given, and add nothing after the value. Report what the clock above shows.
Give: 9:57
